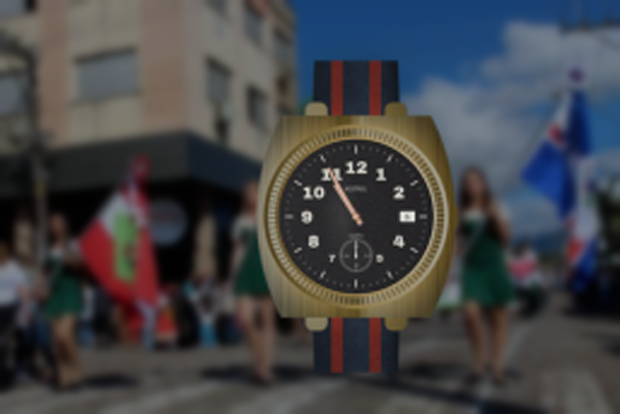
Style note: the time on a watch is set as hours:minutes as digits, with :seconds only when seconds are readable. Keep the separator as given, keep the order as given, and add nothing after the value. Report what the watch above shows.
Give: 10:55
